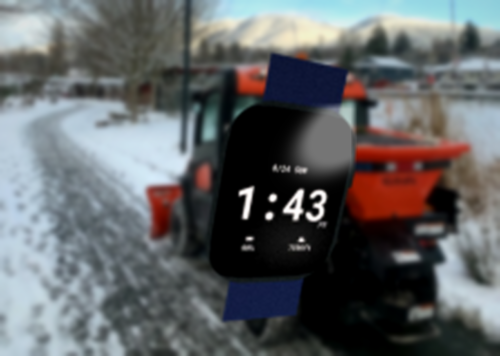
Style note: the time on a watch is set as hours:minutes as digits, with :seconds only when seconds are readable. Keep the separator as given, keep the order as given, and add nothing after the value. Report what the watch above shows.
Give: 1:43
